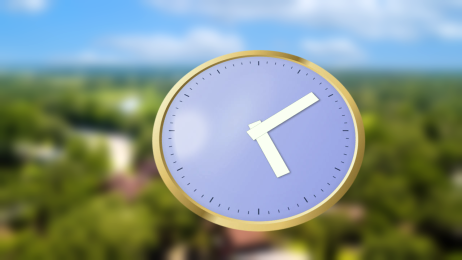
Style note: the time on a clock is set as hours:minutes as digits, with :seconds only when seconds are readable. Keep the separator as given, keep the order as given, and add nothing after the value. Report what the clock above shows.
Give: 5:09
